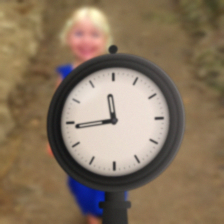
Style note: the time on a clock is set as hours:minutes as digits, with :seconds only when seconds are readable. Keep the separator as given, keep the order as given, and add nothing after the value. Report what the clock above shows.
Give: 11:44
